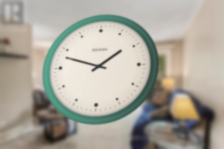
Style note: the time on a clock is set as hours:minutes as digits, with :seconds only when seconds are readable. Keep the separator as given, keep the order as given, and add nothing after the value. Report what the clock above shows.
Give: 1:48
